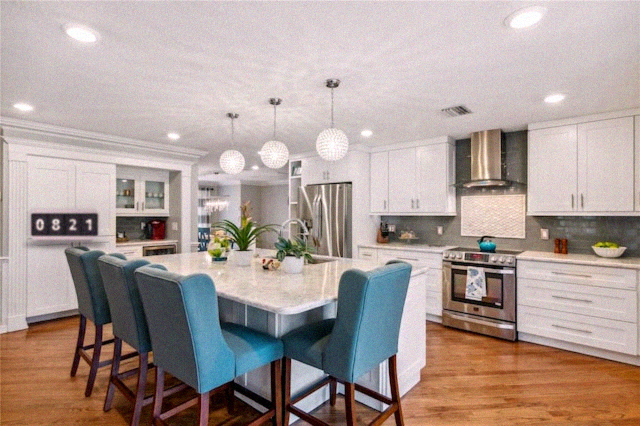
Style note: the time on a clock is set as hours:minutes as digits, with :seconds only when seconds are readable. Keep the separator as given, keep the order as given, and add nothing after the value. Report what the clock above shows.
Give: 8:21
